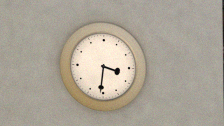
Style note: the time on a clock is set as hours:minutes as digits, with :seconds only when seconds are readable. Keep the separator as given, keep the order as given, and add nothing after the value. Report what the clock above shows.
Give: 3:31
